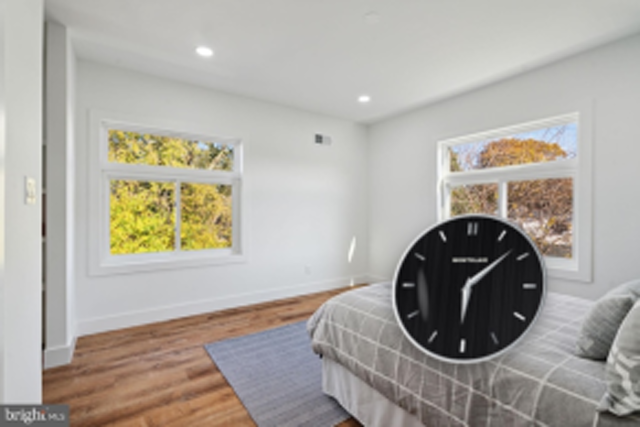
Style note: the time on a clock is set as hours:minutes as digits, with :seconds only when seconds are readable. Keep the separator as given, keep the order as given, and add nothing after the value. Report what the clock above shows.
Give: 6:08
